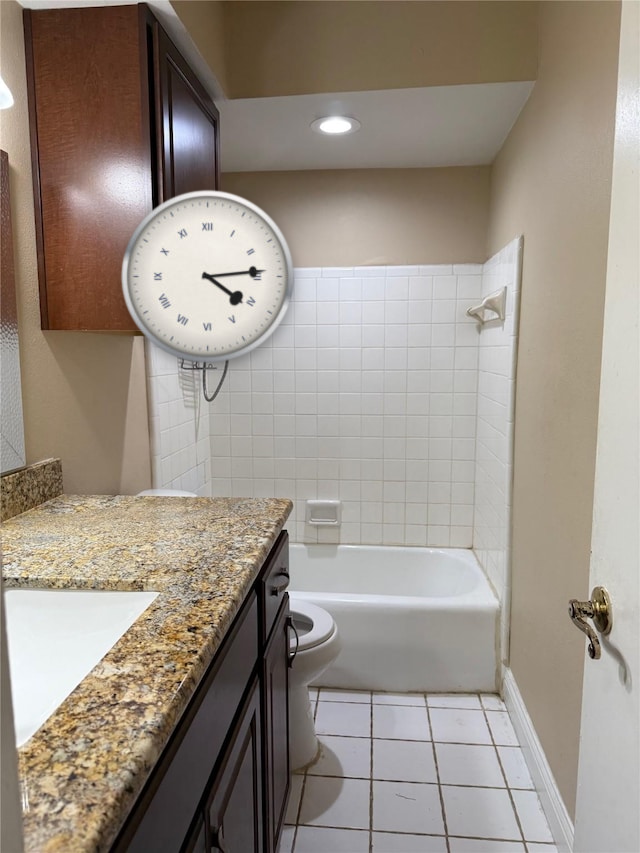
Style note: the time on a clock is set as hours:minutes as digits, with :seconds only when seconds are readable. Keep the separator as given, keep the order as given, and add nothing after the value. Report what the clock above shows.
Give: 4:14
